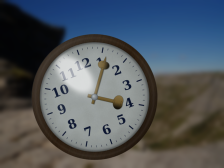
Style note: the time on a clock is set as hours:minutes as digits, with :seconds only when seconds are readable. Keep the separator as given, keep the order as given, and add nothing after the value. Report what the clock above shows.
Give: 4:06
